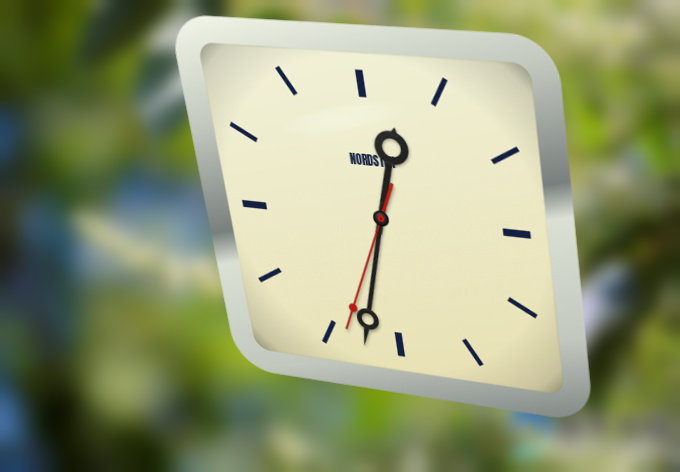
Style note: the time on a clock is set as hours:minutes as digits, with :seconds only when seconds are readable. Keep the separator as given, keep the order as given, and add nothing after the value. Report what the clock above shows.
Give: 12:32:34
